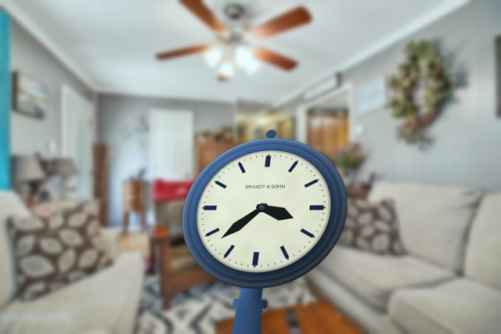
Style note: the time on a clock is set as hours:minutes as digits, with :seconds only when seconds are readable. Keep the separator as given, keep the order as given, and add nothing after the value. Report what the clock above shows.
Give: 3:38
